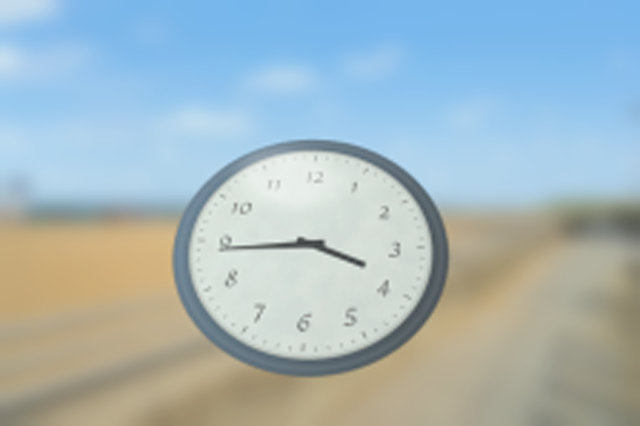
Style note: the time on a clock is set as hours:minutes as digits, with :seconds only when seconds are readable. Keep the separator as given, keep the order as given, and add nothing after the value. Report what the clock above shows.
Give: 3:44
